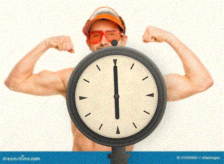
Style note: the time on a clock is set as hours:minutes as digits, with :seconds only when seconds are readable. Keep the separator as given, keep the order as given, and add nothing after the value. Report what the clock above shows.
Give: 6:00
